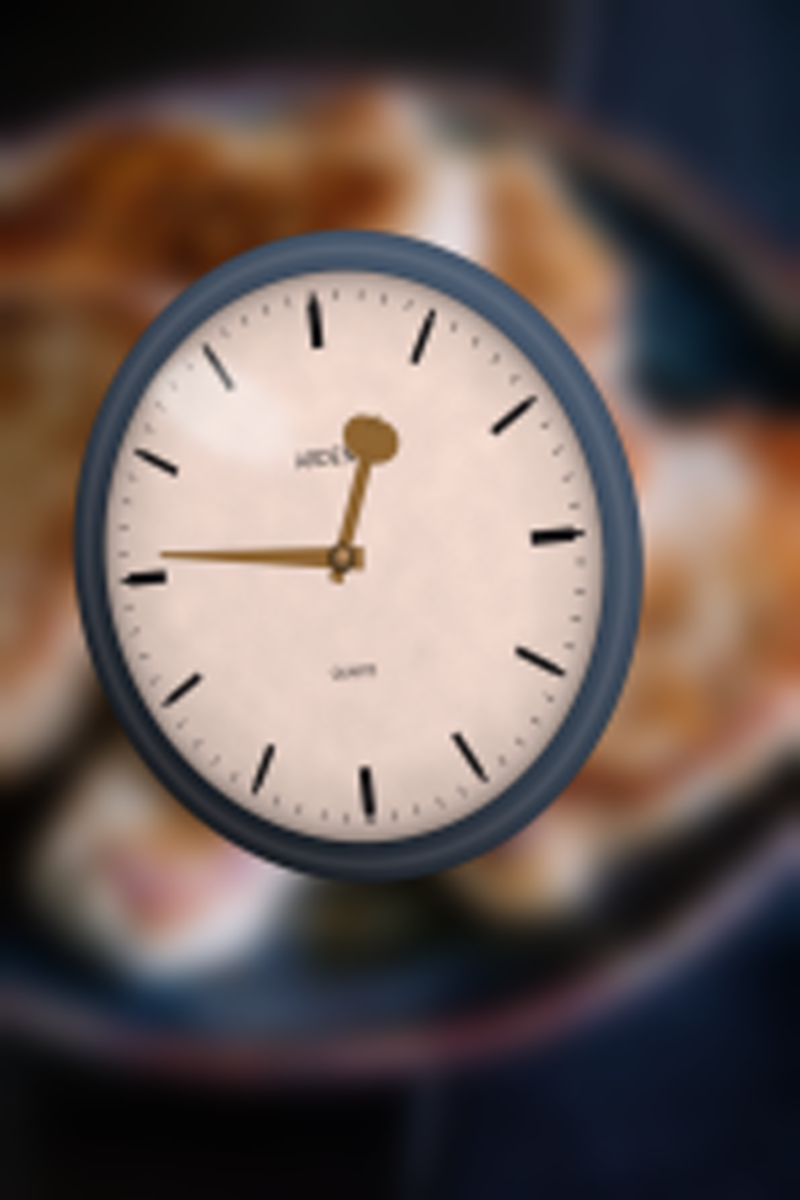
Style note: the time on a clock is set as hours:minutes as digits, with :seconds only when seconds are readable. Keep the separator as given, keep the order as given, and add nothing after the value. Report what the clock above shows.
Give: 12:46
